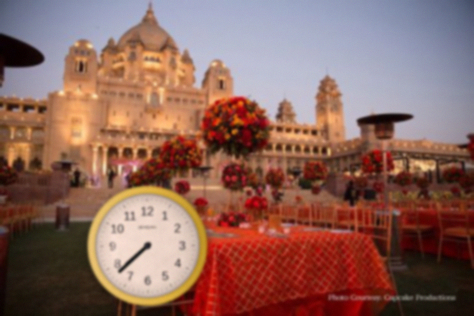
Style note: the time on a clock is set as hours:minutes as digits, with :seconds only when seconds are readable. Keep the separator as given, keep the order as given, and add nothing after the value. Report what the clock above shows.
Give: 7:38
